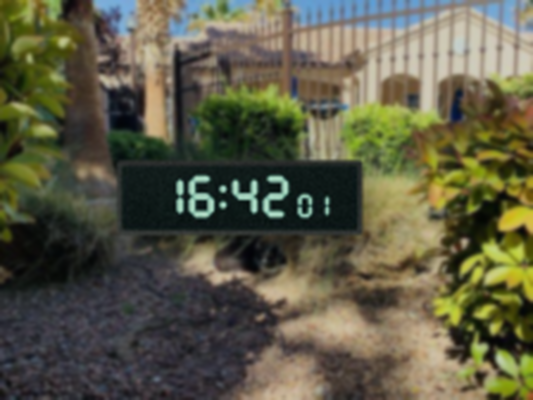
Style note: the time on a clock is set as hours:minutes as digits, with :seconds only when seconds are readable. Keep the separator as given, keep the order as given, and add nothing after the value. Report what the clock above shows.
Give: 16:42:01
